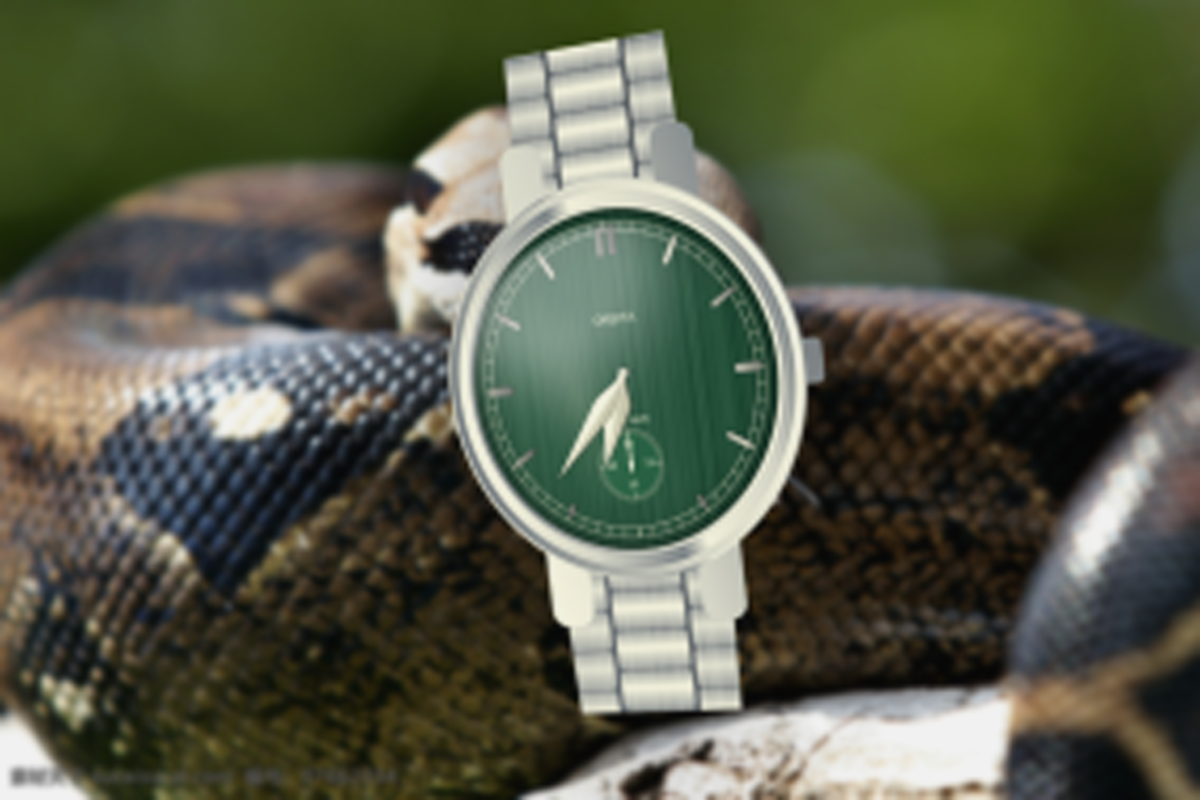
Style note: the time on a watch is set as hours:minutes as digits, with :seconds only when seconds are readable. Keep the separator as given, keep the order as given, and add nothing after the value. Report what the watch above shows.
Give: 6:37
